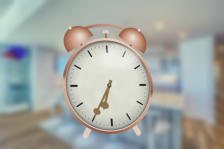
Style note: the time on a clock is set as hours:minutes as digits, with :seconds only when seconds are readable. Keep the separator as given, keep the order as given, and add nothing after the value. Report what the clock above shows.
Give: 6:35
